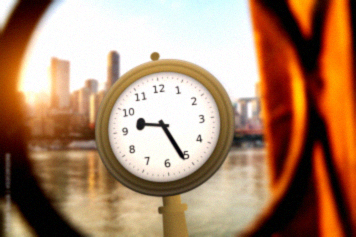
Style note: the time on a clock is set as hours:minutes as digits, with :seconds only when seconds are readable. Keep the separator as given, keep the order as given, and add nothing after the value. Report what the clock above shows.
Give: 9:26
